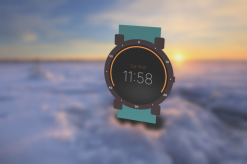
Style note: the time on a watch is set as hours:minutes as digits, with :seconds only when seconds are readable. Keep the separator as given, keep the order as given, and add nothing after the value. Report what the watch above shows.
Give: 11:58
